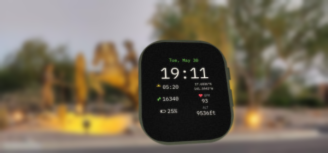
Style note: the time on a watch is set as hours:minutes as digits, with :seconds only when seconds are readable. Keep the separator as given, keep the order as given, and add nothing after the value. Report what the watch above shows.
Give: 19:11
